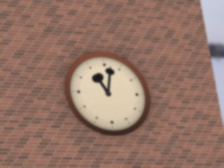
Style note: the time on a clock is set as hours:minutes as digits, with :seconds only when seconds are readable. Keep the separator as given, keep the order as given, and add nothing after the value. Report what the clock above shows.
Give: 11:02
